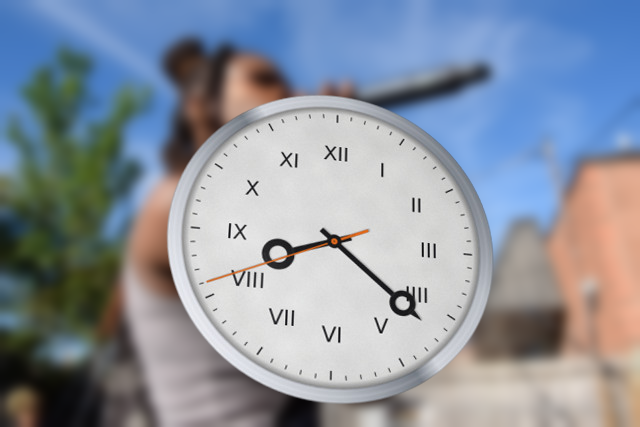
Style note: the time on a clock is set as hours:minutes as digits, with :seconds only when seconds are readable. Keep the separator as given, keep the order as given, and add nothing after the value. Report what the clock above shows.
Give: 8:21:41
